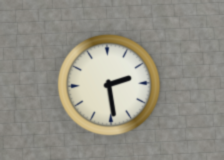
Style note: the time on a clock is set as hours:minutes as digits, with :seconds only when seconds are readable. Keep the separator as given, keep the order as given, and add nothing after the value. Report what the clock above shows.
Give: 2:29
